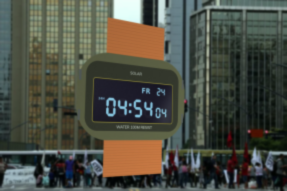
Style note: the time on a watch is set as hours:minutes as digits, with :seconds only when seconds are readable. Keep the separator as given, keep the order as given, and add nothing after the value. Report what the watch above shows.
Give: 4:54:04
